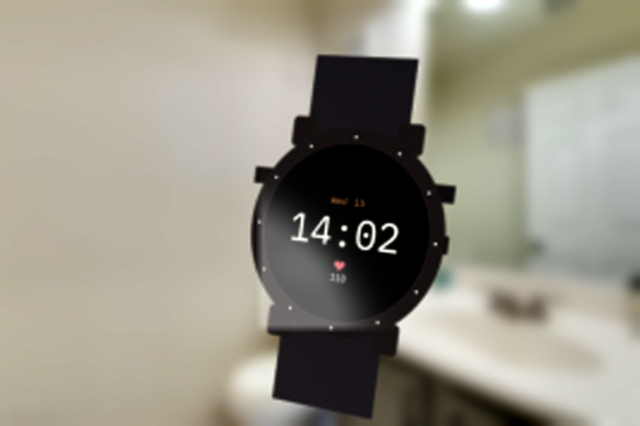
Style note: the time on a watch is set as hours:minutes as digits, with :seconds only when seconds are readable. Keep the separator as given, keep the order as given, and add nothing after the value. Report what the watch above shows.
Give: 14:02
